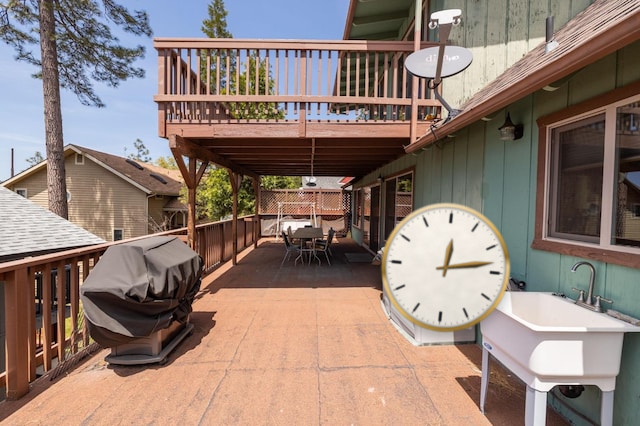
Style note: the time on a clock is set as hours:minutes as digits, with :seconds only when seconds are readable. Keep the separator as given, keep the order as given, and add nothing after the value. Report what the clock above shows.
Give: 12:13
